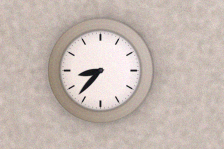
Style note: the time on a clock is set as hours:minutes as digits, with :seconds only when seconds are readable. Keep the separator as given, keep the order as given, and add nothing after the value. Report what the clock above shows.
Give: 8:37
